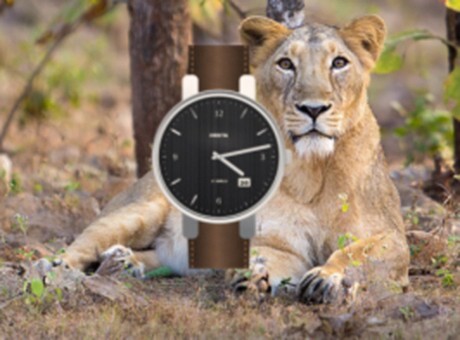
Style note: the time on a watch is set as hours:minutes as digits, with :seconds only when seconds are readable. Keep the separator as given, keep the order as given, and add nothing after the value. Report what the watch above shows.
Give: 4:13
